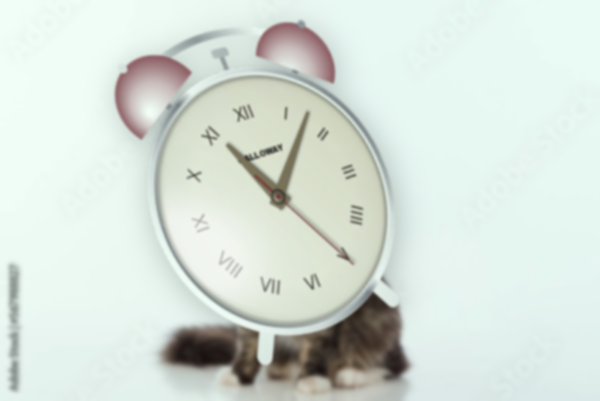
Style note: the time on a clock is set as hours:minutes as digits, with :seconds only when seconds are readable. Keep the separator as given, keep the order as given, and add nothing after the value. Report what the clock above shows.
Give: 11:07:25
